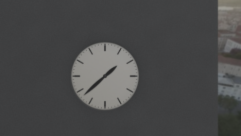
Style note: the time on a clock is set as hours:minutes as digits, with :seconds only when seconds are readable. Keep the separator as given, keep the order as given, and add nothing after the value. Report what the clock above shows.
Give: 1:38
